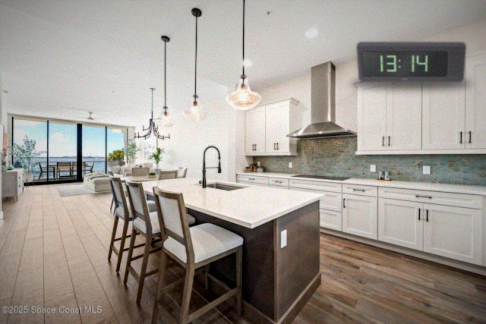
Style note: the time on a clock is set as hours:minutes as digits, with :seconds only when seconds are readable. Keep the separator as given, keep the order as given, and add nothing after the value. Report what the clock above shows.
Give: 13:14
